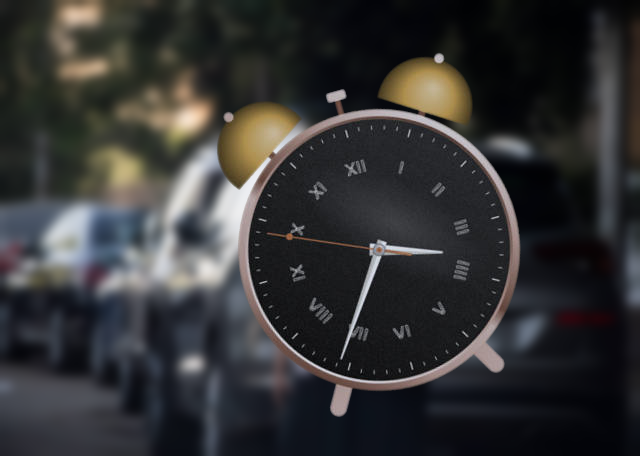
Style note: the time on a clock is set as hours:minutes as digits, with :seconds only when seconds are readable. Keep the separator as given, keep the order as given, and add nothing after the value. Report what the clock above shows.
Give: 3:35:49
